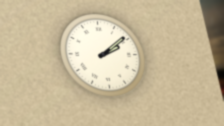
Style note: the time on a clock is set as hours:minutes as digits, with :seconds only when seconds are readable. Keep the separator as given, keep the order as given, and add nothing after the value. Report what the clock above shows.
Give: 2:09
